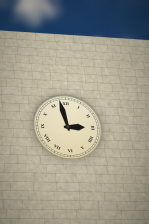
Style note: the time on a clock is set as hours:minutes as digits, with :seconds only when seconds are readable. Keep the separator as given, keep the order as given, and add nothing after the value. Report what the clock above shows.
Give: 2:58
